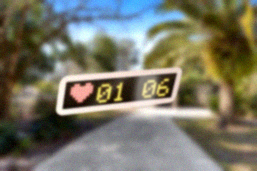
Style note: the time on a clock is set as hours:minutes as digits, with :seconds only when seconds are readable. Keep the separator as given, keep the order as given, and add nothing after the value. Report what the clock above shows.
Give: 1:06
